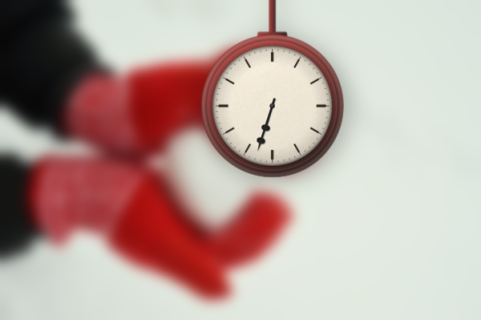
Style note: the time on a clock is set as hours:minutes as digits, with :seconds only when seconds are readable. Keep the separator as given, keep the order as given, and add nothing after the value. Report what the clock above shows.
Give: 6:33
